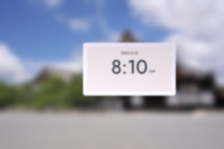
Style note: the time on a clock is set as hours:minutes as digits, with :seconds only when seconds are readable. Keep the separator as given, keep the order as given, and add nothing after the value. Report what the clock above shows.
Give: 8:10
